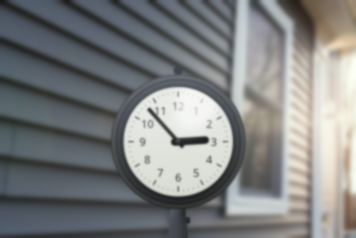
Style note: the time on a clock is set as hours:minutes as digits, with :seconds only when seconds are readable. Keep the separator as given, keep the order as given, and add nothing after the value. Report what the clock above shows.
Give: 2:53
